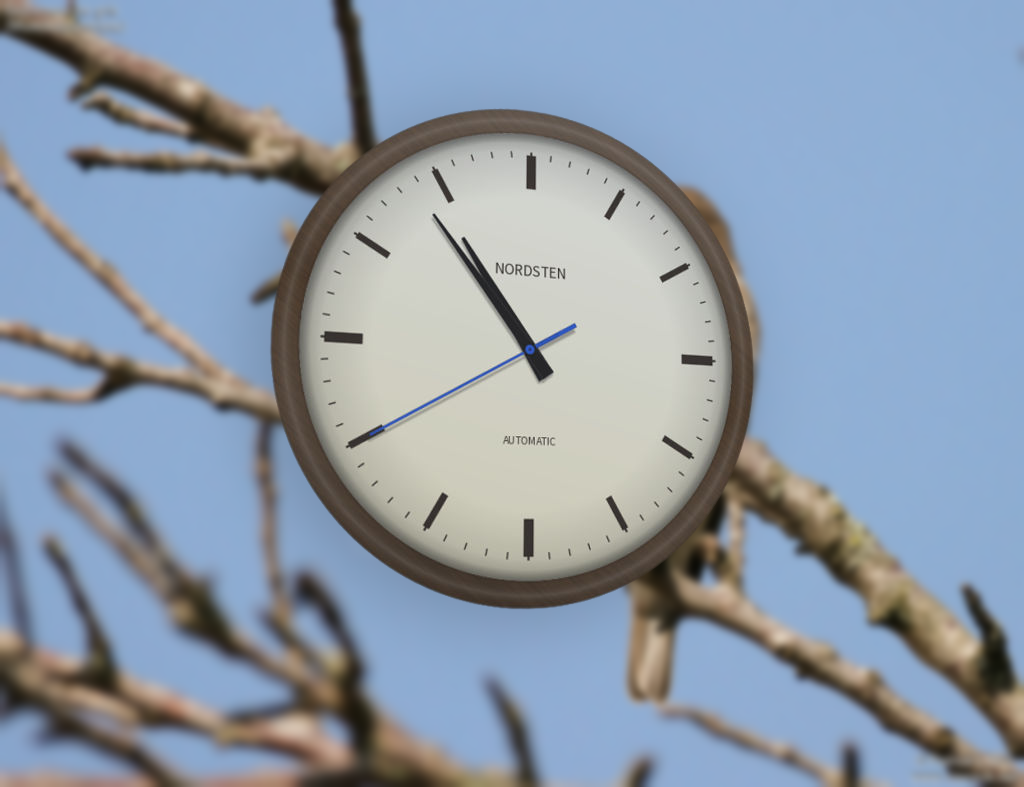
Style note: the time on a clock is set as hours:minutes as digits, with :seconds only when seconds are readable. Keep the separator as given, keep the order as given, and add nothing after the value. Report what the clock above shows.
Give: 10:53:40
